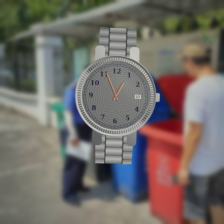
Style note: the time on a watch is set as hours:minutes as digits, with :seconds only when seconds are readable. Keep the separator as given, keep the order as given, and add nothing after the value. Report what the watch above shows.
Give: 12:56
